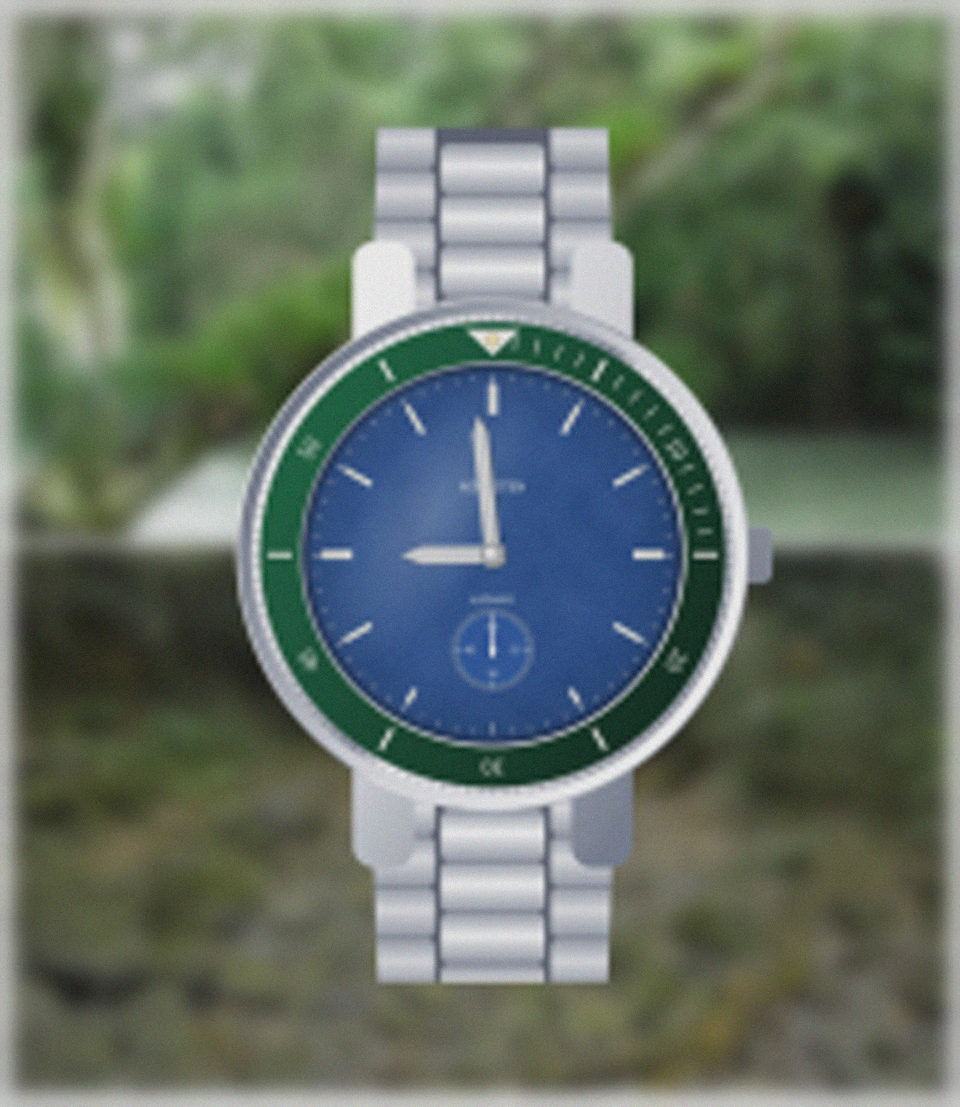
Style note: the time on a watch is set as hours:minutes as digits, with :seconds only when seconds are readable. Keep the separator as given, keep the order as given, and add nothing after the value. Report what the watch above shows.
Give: 8:59
